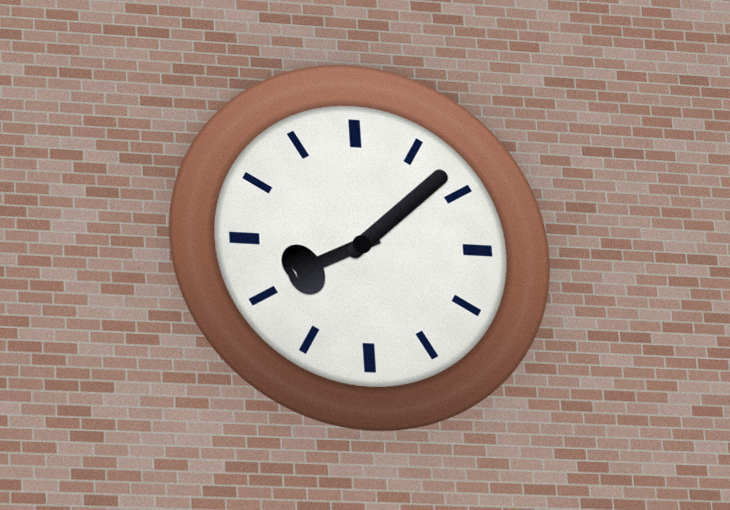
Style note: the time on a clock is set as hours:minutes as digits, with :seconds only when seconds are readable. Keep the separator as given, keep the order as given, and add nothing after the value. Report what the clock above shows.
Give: 8:08
